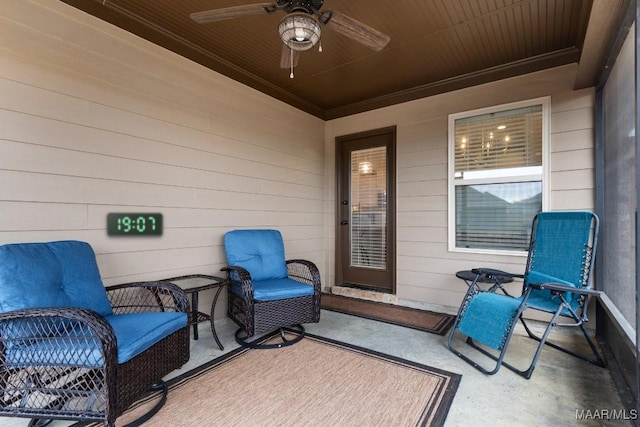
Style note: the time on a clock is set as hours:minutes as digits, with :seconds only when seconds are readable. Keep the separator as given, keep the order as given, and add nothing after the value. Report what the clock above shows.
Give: 19:07
